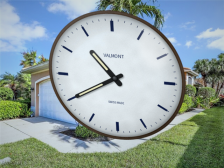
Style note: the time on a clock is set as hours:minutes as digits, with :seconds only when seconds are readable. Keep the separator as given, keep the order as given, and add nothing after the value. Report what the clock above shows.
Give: 10:40
